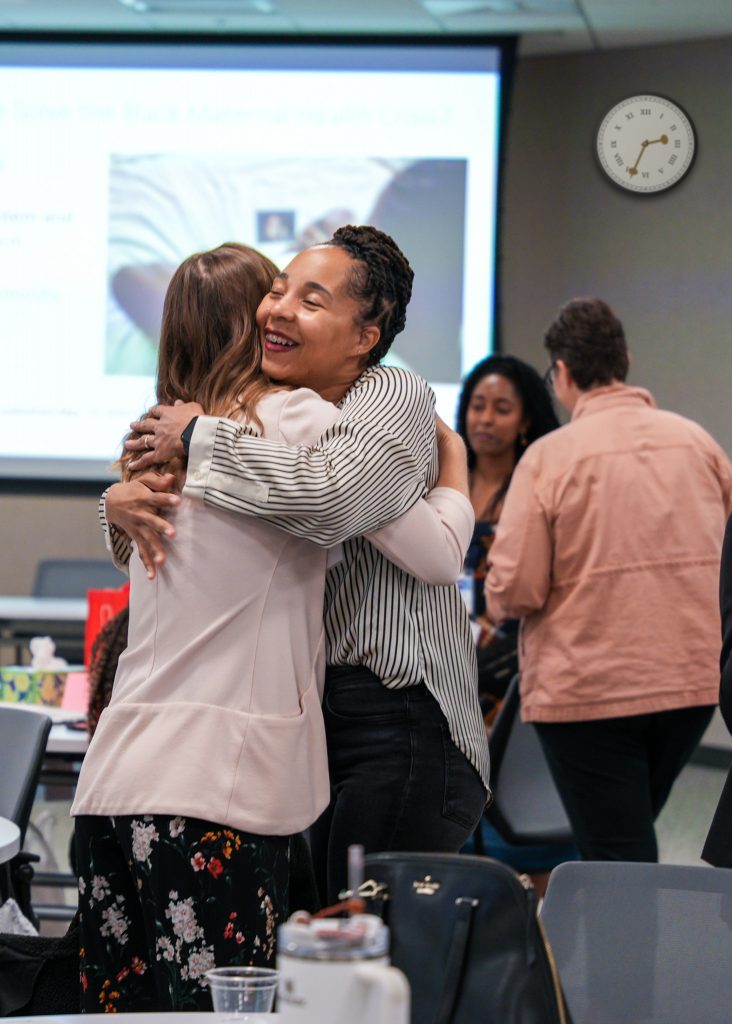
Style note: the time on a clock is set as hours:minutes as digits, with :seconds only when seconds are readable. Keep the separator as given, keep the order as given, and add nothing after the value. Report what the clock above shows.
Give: 2:34
